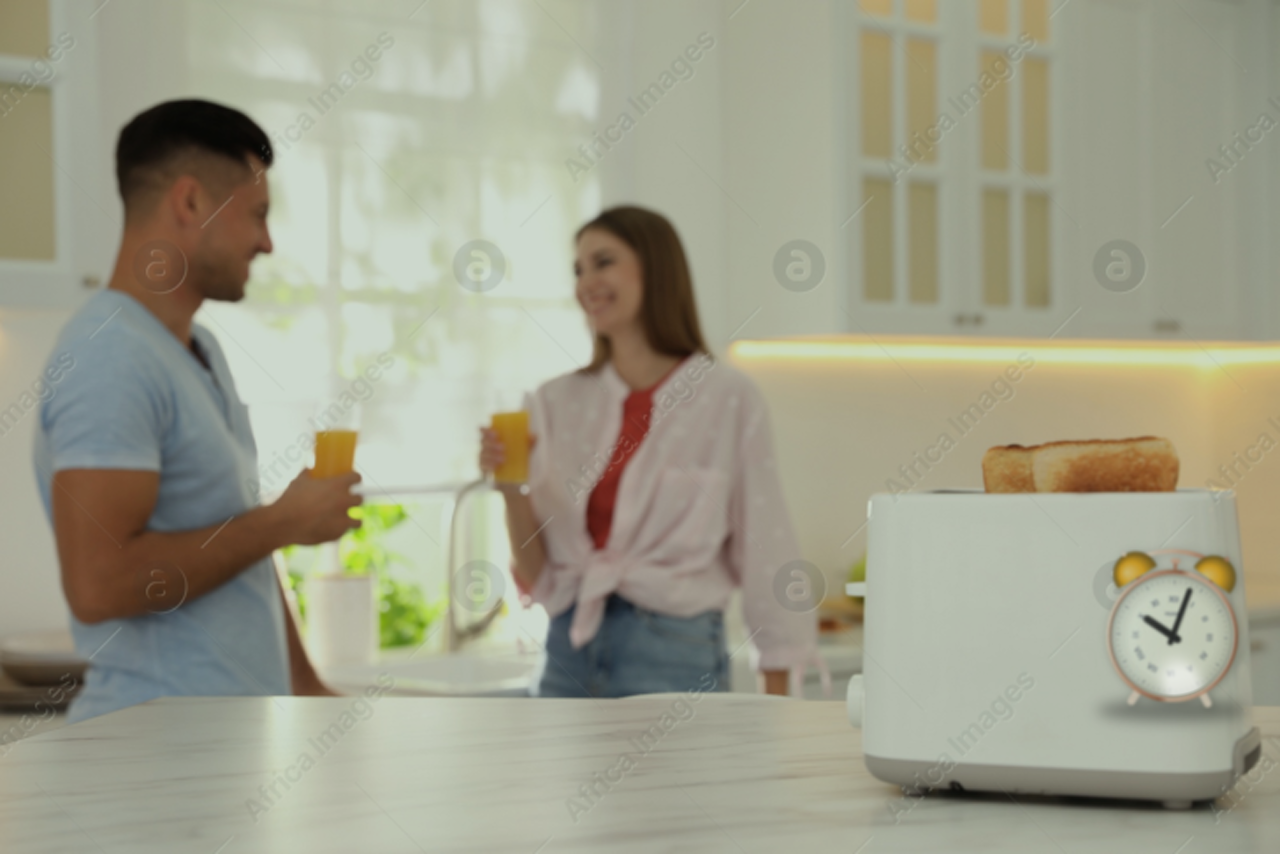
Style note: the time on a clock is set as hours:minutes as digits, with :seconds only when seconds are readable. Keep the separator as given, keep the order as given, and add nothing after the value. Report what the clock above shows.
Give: 10:03
